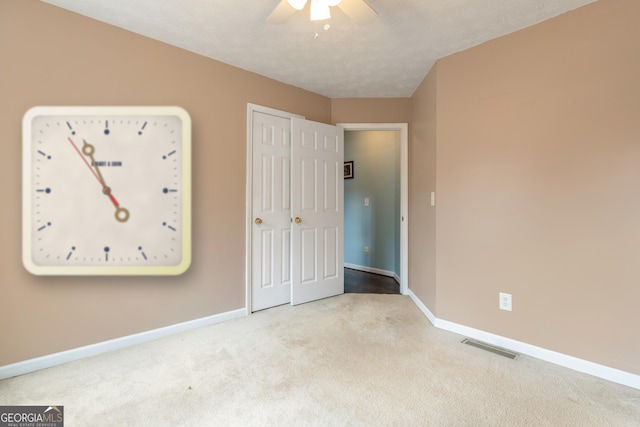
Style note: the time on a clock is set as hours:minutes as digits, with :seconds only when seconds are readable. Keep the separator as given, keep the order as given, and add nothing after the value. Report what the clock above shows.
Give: 4:55:54
